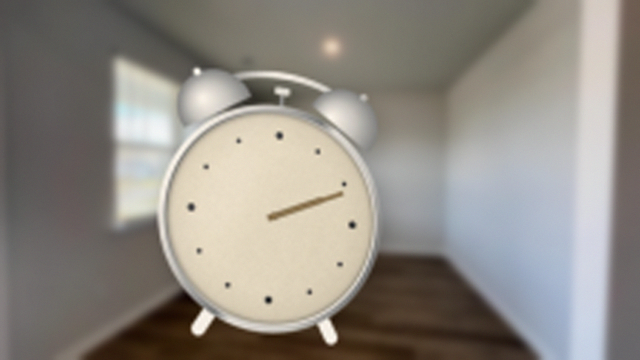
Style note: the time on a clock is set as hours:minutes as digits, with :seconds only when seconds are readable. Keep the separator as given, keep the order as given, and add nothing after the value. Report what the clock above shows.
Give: 2:11
